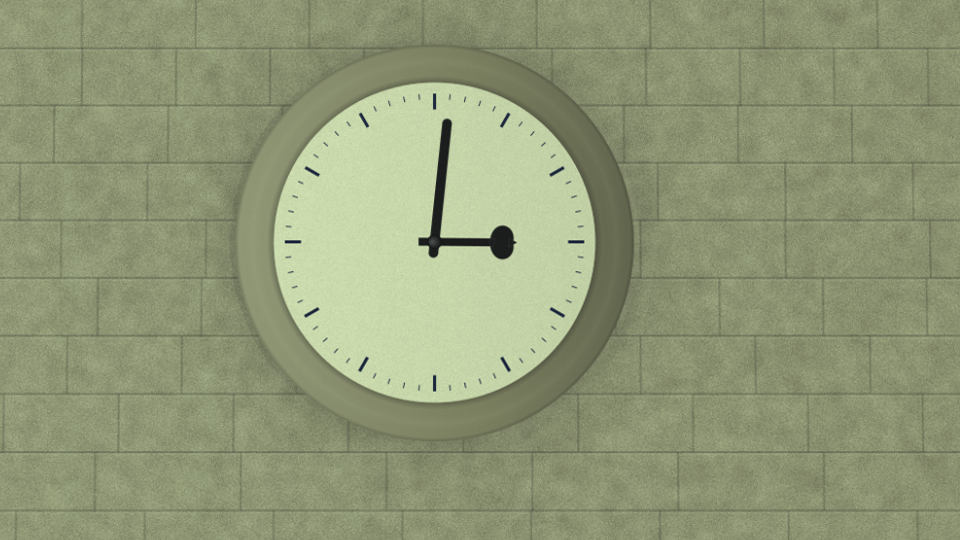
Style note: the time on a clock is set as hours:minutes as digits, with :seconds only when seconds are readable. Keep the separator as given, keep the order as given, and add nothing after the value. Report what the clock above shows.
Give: 3:01
